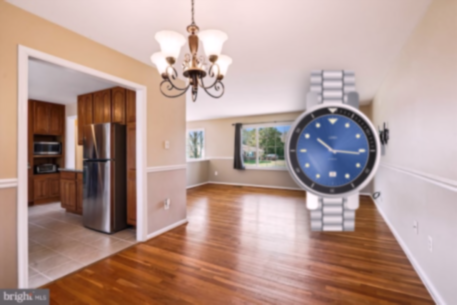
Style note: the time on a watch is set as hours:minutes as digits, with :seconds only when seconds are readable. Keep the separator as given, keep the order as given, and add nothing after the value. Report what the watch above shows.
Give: 10:16
